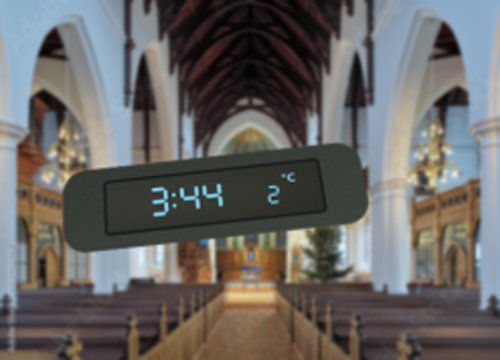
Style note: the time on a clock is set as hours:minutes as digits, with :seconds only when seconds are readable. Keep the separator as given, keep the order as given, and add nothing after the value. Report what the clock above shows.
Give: 3:44
